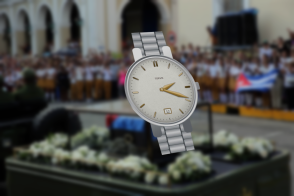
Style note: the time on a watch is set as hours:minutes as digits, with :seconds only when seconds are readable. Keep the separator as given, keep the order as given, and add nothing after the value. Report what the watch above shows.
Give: 2:19
